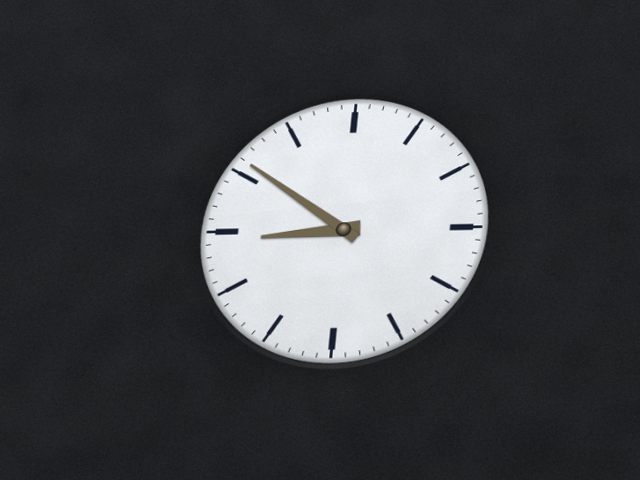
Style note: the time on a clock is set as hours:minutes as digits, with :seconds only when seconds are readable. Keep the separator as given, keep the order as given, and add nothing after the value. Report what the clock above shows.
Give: 8:51
